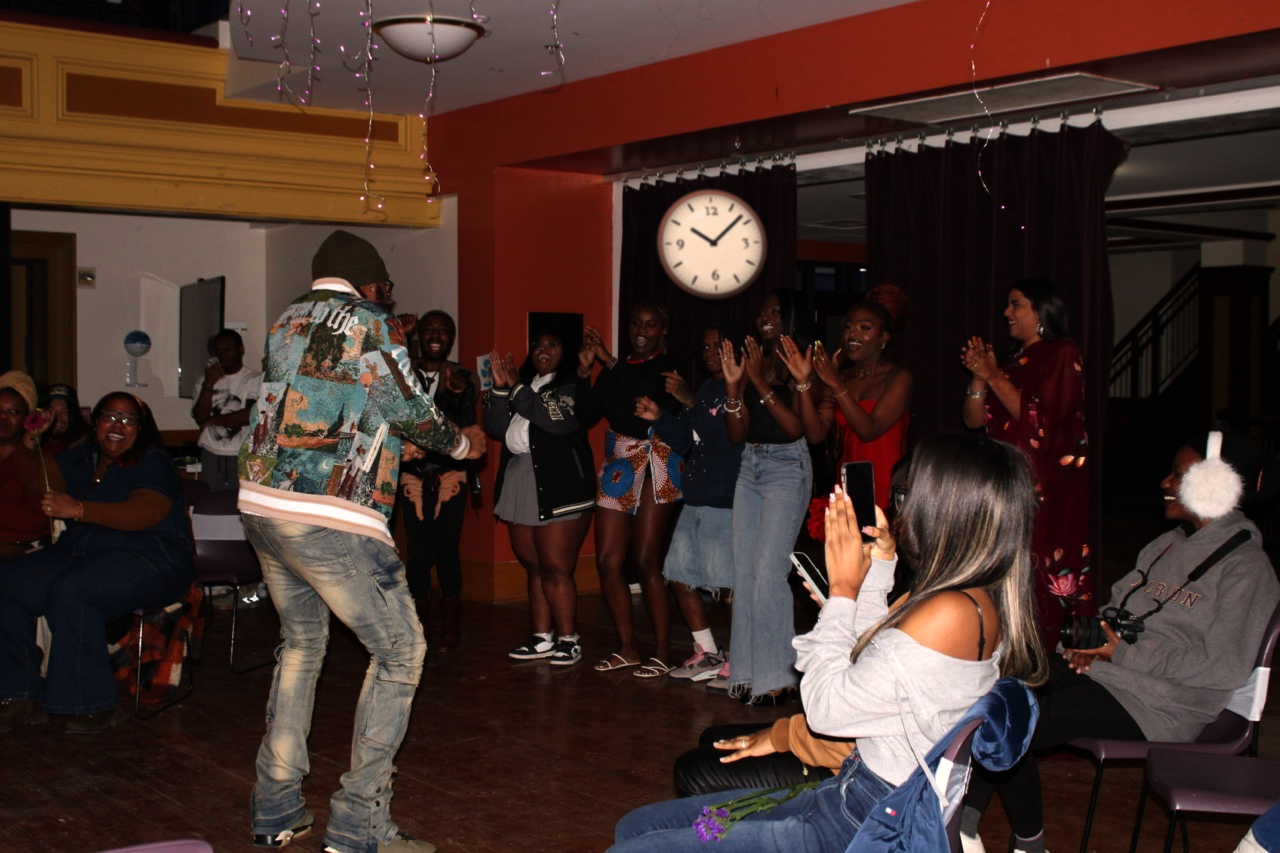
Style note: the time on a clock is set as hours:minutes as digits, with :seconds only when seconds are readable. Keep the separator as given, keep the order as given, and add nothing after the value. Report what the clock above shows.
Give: 10:08
